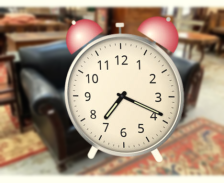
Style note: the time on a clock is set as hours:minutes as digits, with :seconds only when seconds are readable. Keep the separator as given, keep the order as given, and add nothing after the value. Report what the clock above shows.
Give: 7:19
